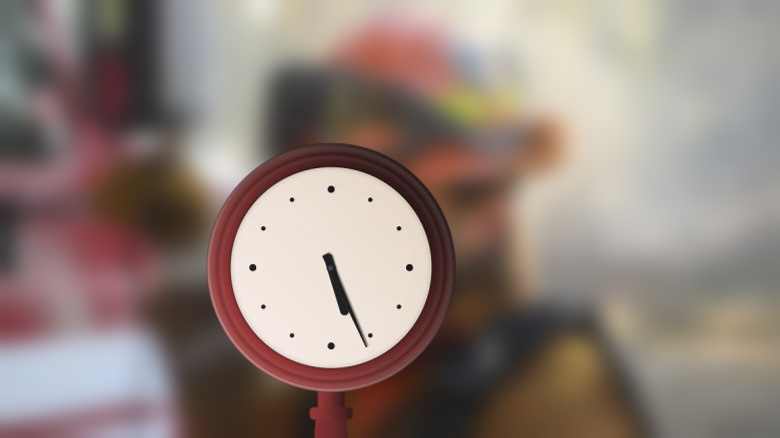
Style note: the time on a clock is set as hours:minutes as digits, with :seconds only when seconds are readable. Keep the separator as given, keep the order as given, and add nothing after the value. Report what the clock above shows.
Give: 5:26
